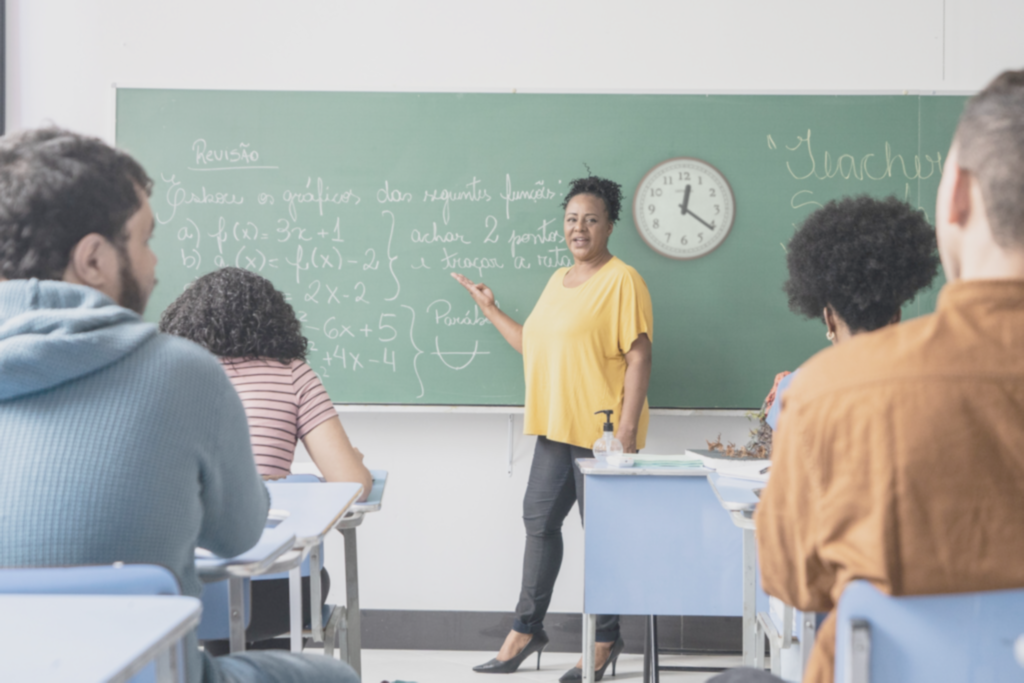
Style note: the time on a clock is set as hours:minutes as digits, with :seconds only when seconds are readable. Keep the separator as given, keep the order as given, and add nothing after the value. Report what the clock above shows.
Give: 12:21
